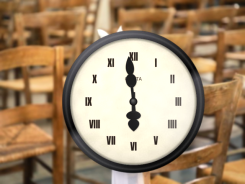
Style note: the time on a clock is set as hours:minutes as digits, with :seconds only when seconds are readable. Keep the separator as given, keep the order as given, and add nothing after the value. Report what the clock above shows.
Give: 5:59
